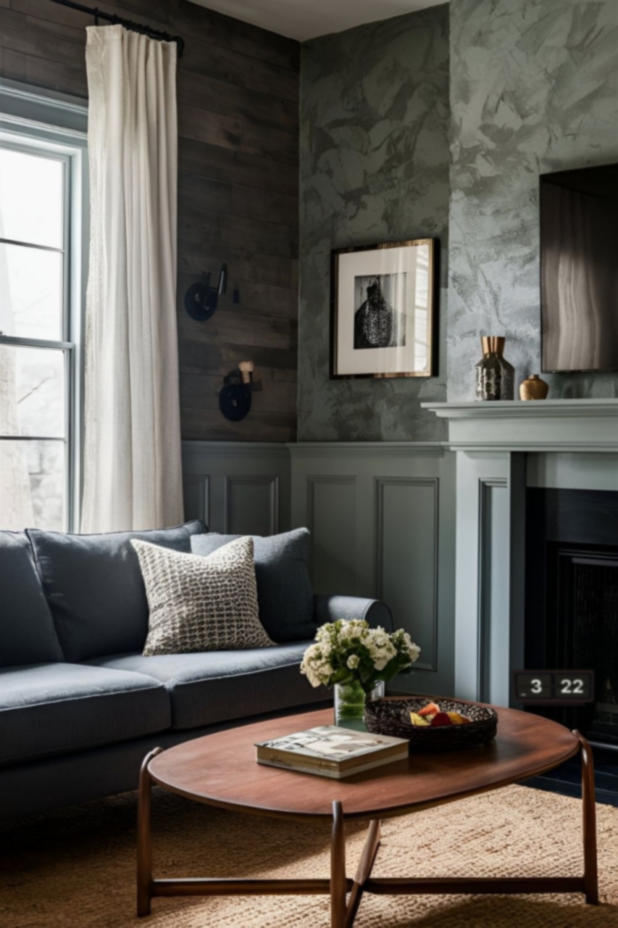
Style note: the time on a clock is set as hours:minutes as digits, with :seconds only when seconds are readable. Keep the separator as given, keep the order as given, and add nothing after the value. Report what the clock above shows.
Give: 3:22
